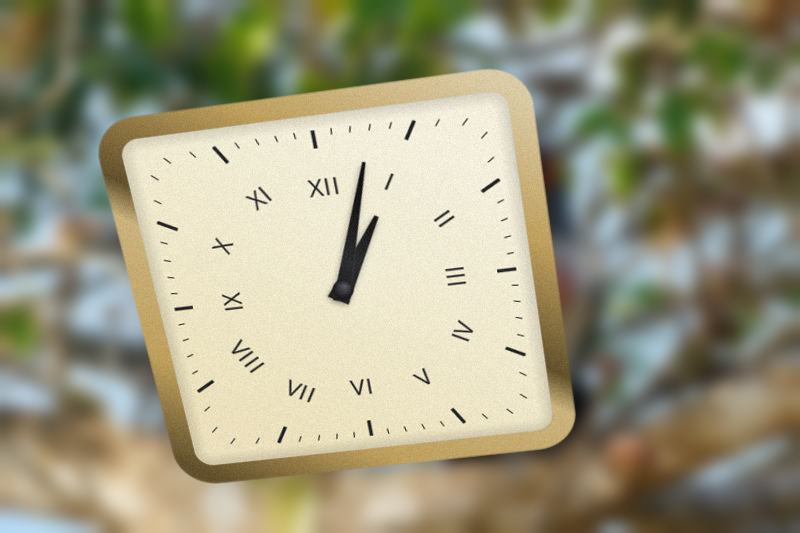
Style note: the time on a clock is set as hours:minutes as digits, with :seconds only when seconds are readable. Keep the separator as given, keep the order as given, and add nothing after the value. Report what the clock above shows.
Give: 1:03
